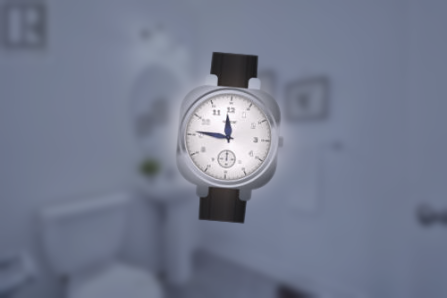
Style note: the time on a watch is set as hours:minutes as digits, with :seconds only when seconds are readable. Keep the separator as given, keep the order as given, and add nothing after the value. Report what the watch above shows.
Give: 11:46
